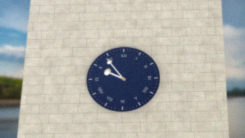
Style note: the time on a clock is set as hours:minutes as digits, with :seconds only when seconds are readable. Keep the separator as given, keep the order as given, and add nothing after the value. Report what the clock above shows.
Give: 9:54
